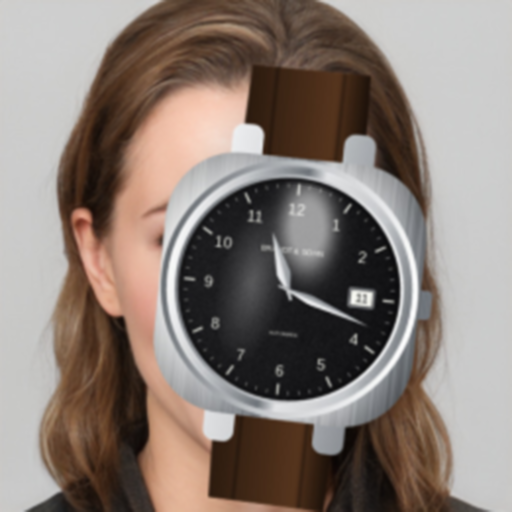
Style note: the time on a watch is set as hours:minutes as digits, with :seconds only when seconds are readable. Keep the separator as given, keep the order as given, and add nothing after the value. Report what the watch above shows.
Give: 11:18
